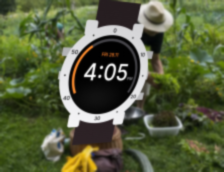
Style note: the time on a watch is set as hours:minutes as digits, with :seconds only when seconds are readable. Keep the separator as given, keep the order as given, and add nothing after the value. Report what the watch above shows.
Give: 4:05
